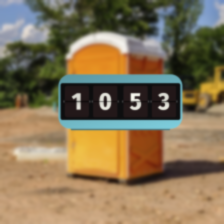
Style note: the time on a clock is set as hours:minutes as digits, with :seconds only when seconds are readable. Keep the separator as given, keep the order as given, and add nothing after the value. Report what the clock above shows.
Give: 10:53
